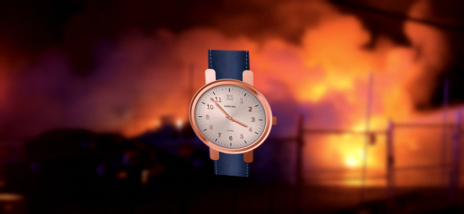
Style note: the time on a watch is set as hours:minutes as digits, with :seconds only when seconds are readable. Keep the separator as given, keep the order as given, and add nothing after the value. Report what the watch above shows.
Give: 3:53
